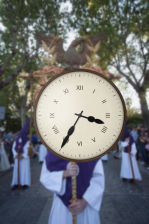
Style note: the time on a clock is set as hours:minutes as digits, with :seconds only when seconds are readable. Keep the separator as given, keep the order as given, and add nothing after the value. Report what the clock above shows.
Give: 3:35
